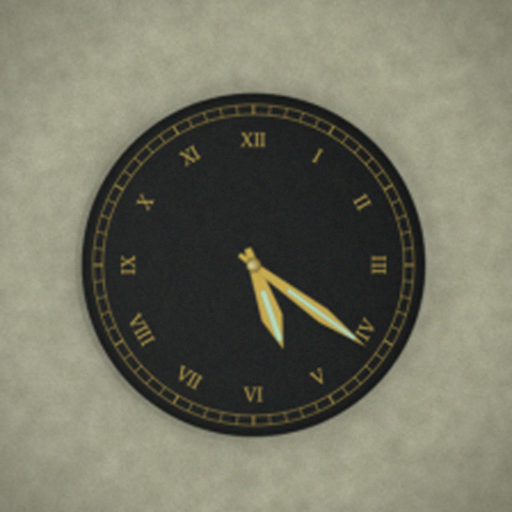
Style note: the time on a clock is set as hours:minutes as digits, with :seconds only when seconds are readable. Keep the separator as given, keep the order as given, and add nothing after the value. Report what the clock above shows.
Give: 5:21
